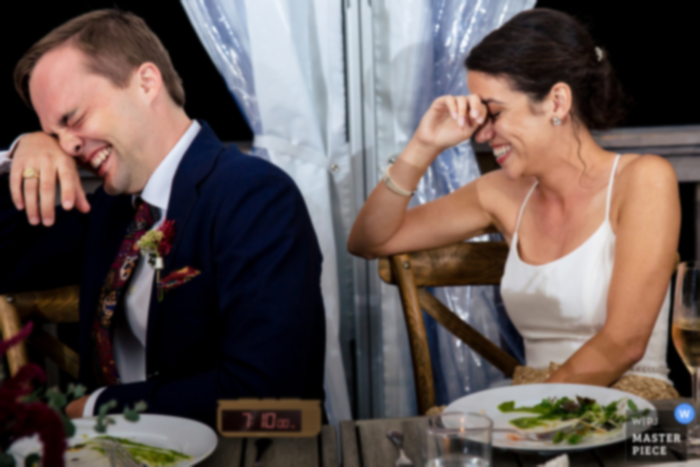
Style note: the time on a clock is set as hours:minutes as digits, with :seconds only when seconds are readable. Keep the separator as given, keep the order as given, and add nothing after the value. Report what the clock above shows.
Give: 7:10
